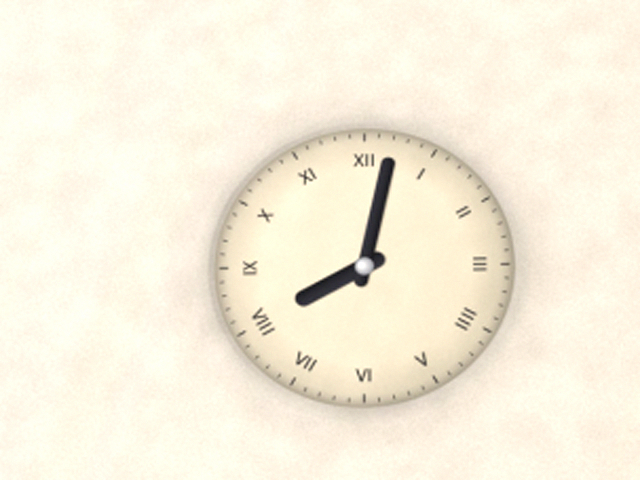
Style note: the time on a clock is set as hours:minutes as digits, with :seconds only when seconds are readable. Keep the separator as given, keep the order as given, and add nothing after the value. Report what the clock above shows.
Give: 8:02
